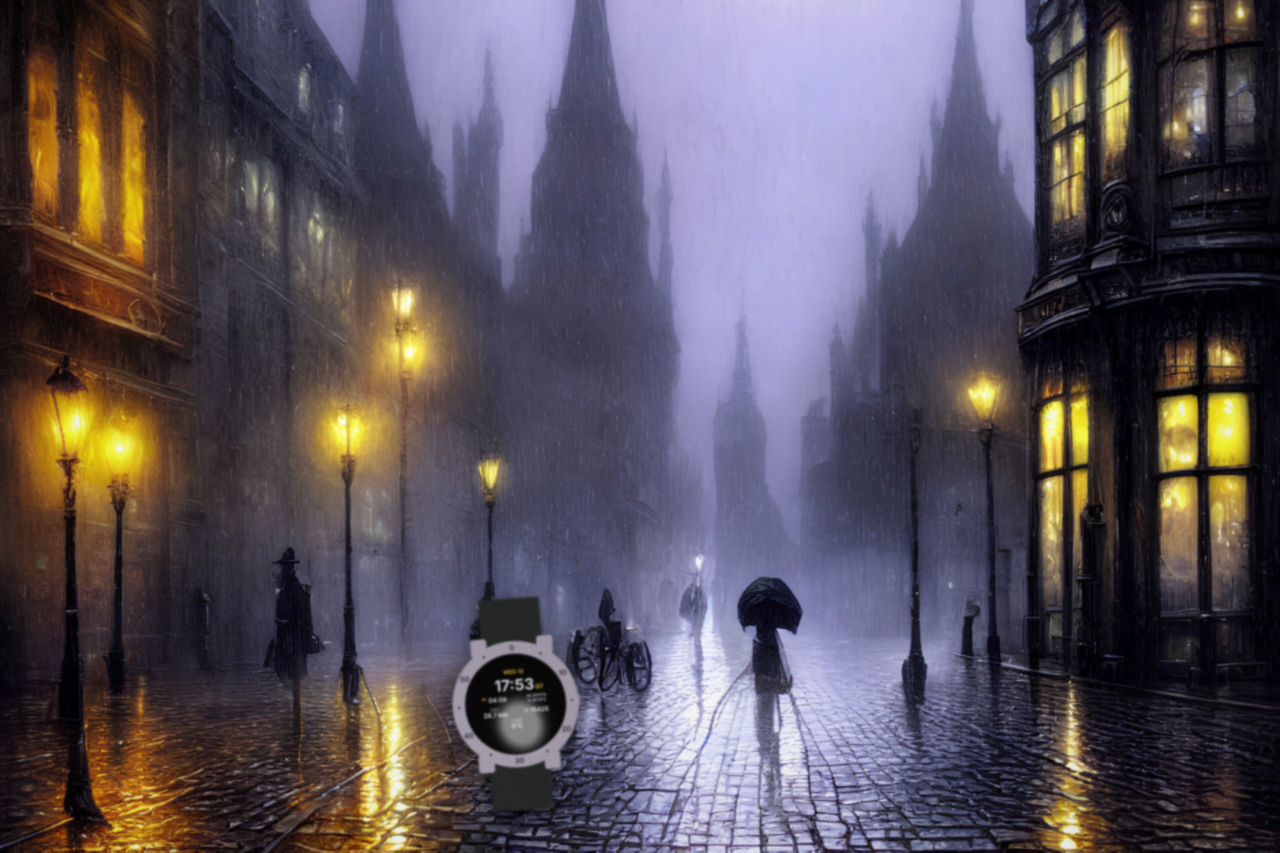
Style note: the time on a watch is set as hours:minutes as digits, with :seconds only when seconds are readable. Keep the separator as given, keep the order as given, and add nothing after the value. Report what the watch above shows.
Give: 17:53
